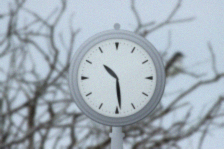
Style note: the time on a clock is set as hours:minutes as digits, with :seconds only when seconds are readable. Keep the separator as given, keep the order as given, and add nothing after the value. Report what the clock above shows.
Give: 10:29
